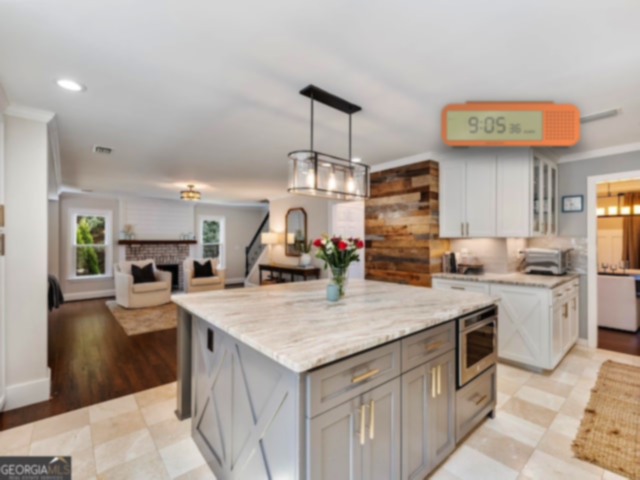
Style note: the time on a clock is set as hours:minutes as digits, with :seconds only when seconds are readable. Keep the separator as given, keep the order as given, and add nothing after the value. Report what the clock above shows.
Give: 9:05
